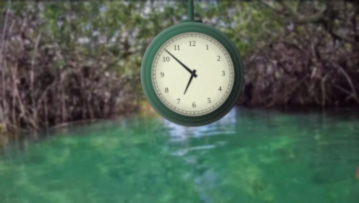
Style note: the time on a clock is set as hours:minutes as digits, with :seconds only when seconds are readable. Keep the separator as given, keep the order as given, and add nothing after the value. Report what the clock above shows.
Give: 6:52
